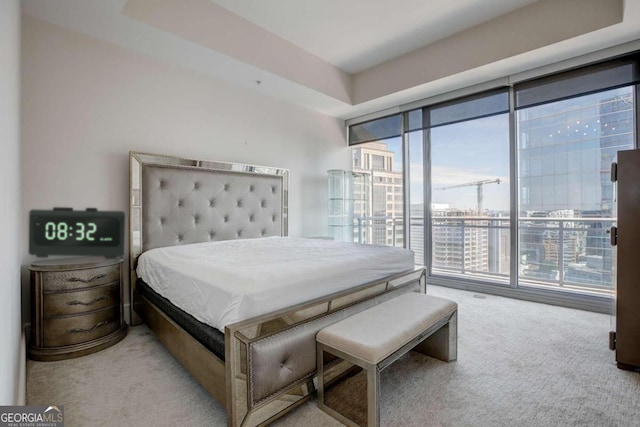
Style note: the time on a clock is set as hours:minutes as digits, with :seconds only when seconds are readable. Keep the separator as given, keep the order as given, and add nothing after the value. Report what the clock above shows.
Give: 8:32
